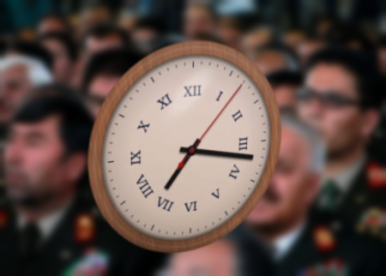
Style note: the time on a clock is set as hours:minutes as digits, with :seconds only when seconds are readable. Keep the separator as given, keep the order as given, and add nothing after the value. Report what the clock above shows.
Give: 7:17:07
